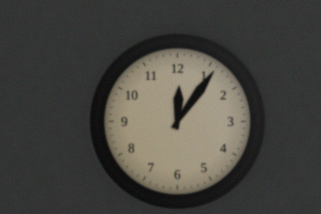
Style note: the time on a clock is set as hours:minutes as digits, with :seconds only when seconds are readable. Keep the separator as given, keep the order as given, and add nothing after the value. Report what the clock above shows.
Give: 12:06
